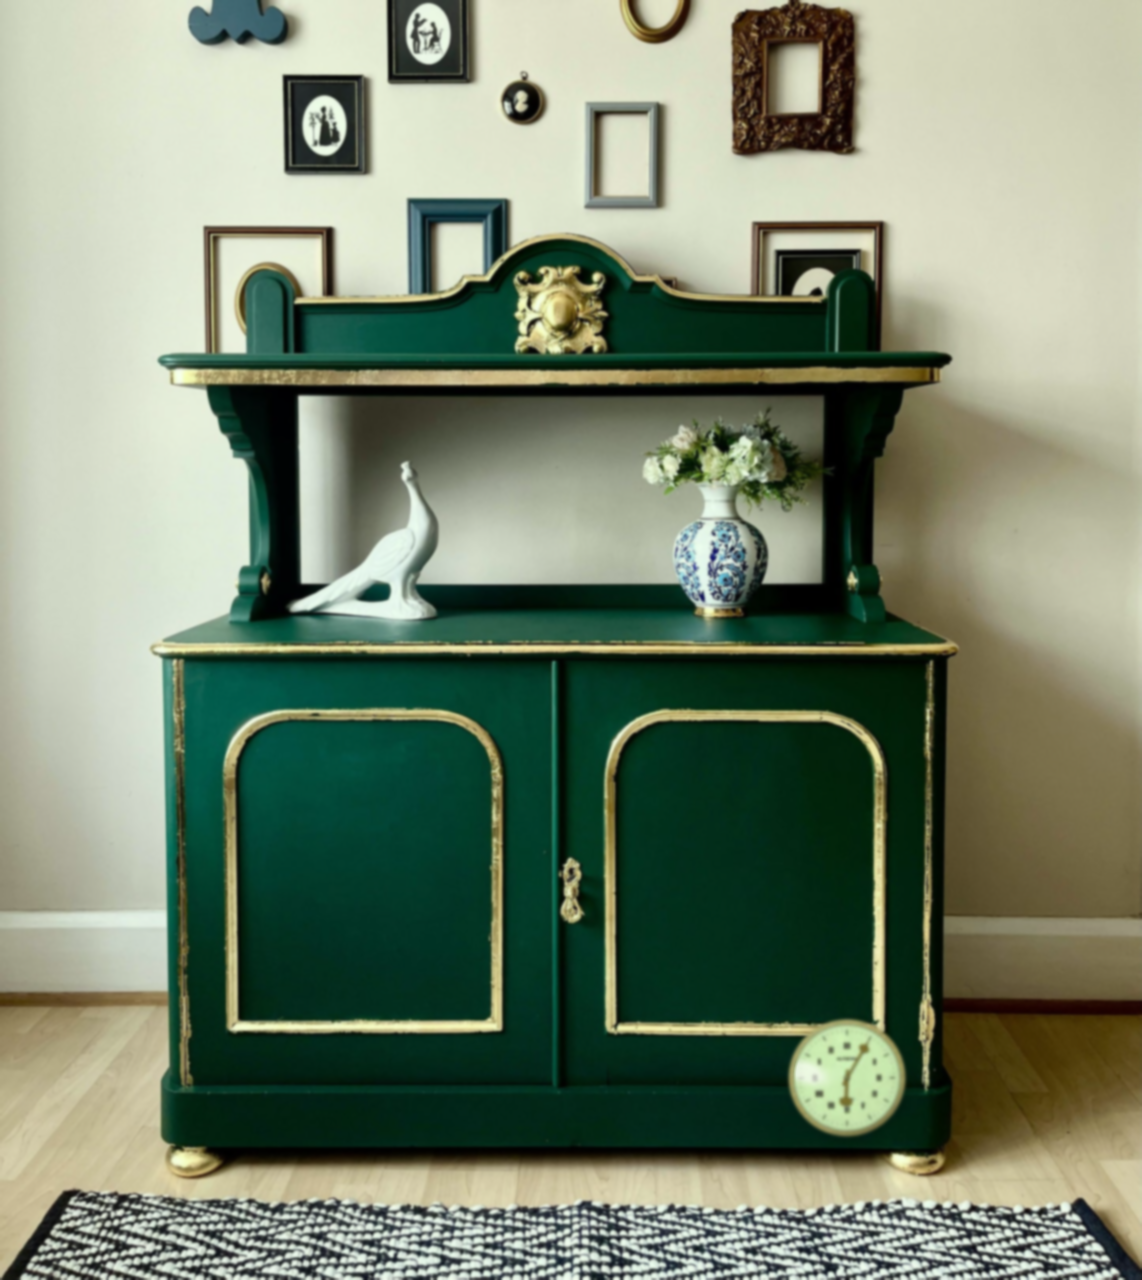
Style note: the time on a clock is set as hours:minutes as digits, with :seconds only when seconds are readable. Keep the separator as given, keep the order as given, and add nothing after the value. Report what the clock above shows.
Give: 6:05
